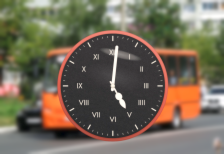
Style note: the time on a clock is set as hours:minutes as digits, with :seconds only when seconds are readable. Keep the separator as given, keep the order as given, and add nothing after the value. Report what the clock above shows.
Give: 5:01
